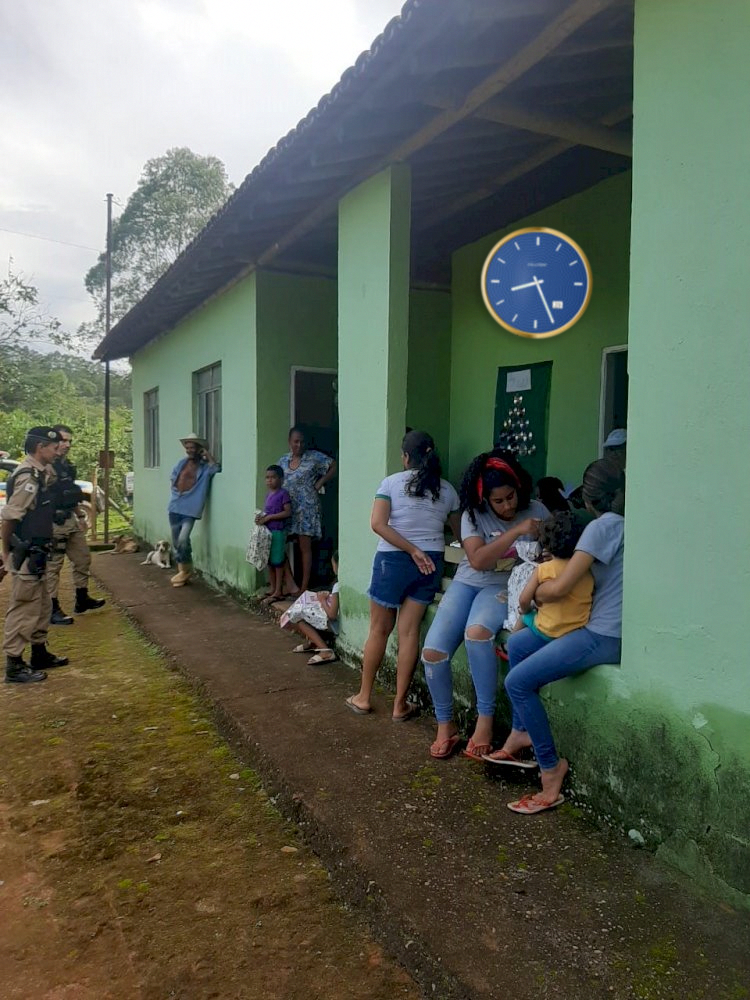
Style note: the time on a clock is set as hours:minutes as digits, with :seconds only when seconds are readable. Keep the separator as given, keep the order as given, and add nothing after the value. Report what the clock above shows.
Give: 8:26
